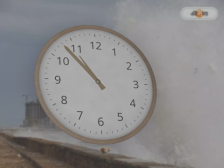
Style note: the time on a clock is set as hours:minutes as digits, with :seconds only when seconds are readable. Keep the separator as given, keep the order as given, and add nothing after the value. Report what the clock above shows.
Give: 10:53
